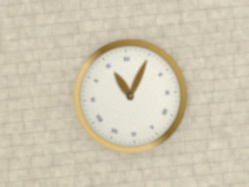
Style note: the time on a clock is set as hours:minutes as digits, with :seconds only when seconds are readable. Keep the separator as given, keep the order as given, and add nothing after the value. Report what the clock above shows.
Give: 11:05
